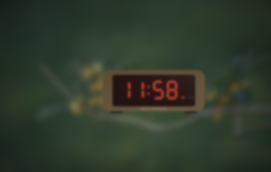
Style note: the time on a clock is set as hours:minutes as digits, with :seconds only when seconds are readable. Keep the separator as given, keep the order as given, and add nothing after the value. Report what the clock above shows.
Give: 11:58
